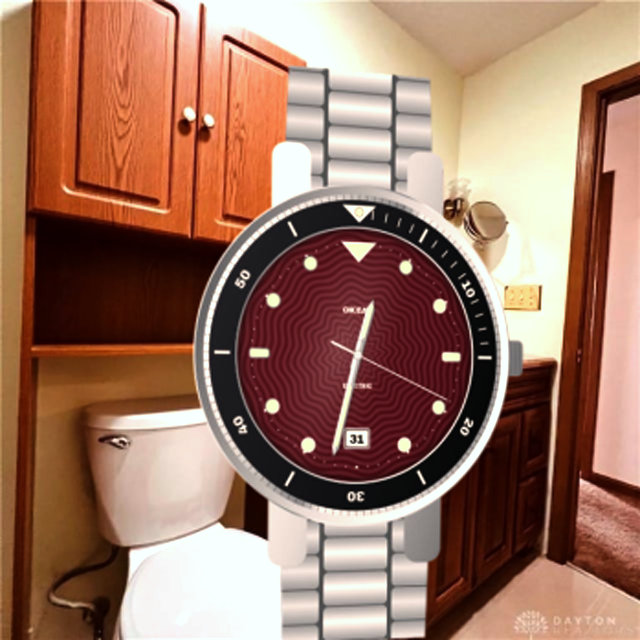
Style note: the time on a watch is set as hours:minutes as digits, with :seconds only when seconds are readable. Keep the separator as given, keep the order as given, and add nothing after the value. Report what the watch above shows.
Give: 12:32:19
